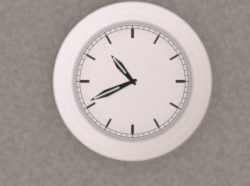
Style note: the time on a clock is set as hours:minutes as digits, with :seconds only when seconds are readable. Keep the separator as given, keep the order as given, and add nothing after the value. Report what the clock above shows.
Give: 10:41
